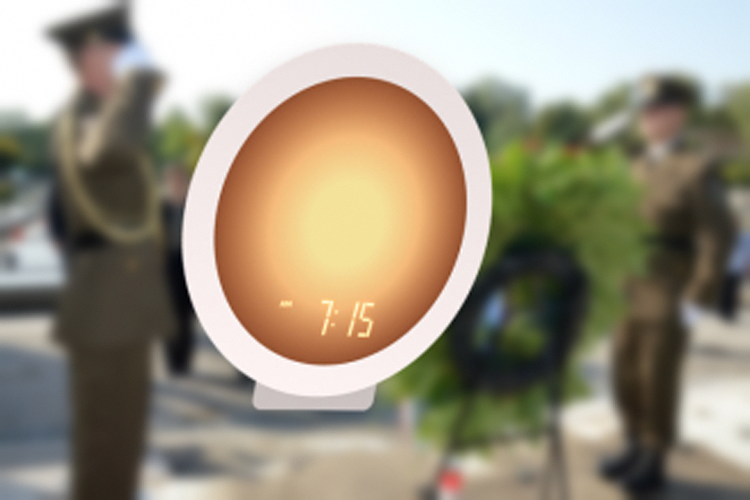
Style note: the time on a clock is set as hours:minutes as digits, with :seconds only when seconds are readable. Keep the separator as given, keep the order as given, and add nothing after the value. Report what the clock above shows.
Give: 7:15
